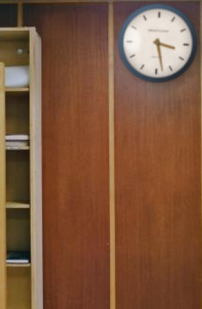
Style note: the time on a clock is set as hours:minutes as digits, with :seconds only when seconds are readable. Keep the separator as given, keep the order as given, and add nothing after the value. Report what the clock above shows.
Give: 3:28
